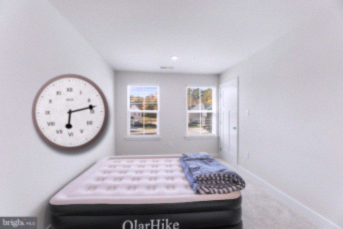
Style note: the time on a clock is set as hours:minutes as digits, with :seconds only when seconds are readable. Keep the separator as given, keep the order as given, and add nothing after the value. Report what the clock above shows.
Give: 6:13
